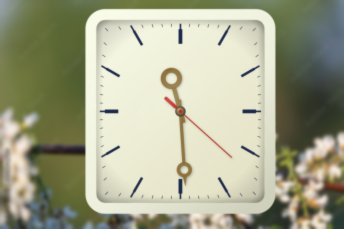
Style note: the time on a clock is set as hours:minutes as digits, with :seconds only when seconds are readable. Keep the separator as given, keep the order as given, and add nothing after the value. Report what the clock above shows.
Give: 11:29:22
